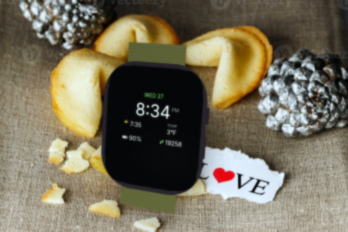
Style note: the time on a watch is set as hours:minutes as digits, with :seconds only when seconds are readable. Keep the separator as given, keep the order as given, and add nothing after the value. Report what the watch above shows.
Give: 8:34
